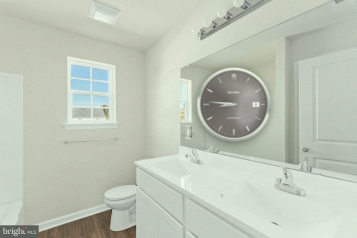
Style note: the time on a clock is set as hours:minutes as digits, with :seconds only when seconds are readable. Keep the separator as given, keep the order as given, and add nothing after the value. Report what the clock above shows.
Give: 8:46
